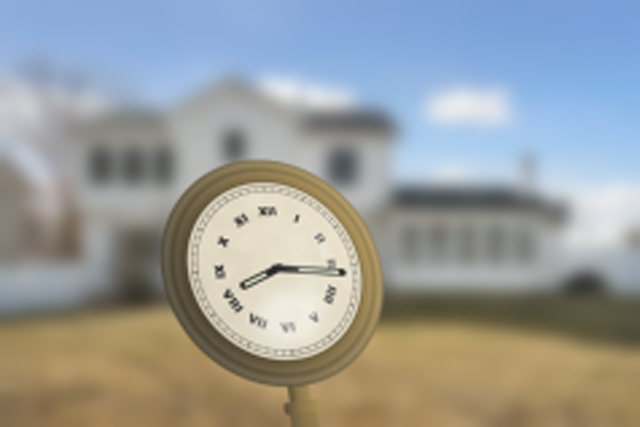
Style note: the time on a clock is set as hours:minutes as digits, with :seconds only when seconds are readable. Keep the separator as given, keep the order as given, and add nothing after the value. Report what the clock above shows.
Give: 8:16
